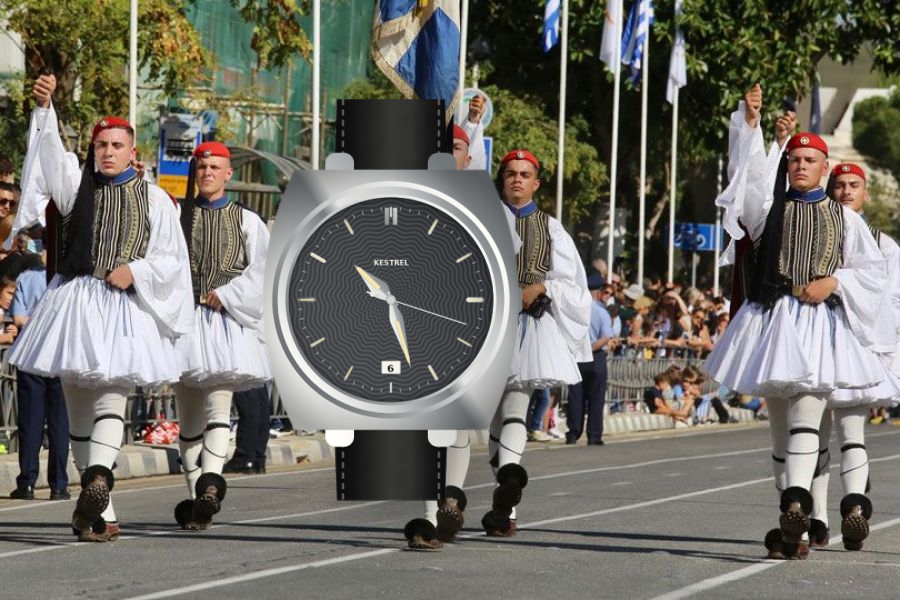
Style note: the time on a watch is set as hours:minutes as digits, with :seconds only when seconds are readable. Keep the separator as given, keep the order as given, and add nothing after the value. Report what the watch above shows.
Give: 10:27:18
